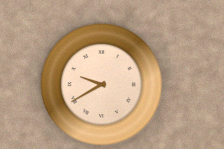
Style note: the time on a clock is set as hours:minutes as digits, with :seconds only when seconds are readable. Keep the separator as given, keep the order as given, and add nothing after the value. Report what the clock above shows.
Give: 9:40
